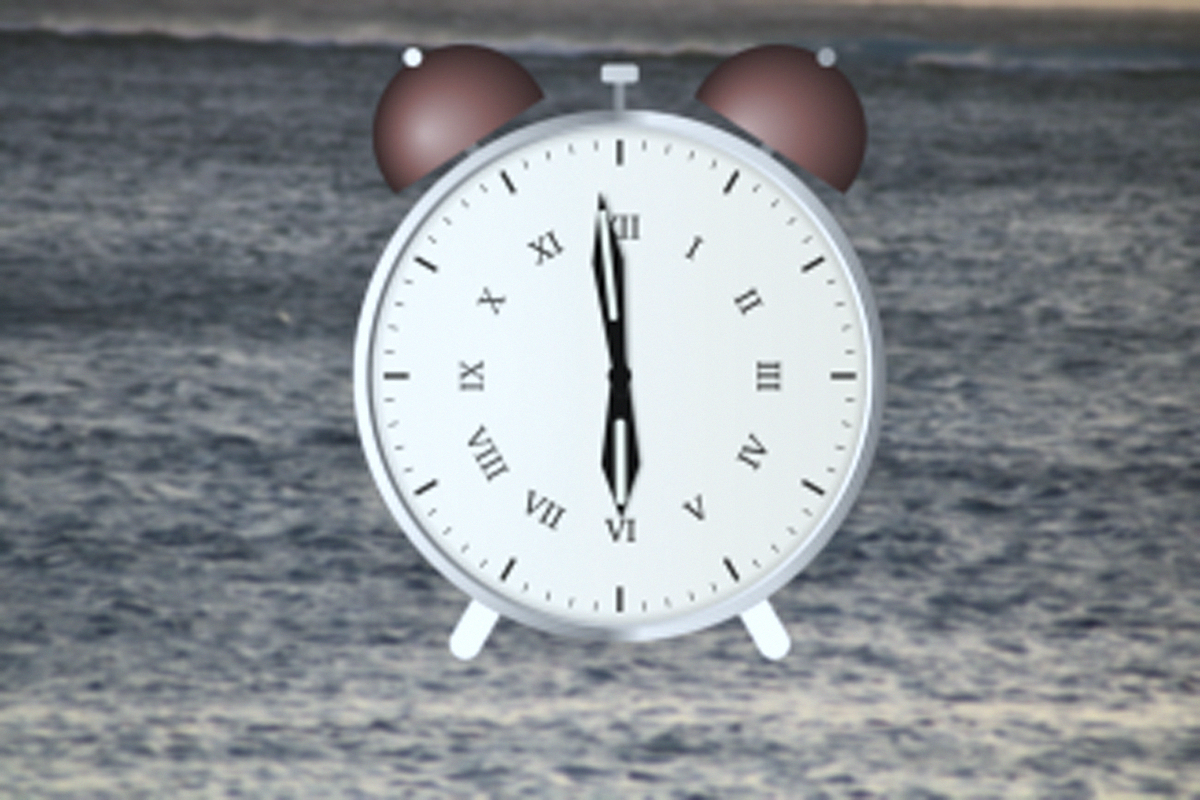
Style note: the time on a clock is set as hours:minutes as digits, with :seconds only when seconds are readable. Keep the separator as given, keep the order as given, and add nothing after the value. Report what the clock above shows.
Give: 5:59
